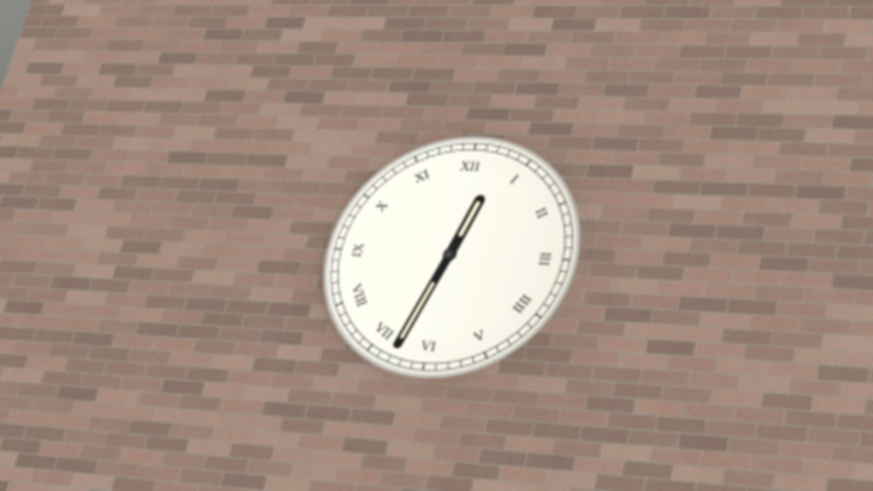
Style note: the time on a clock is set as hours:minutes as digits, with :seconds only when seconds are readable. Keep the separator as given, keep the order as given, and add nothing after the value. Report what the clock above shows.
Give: 12:33
